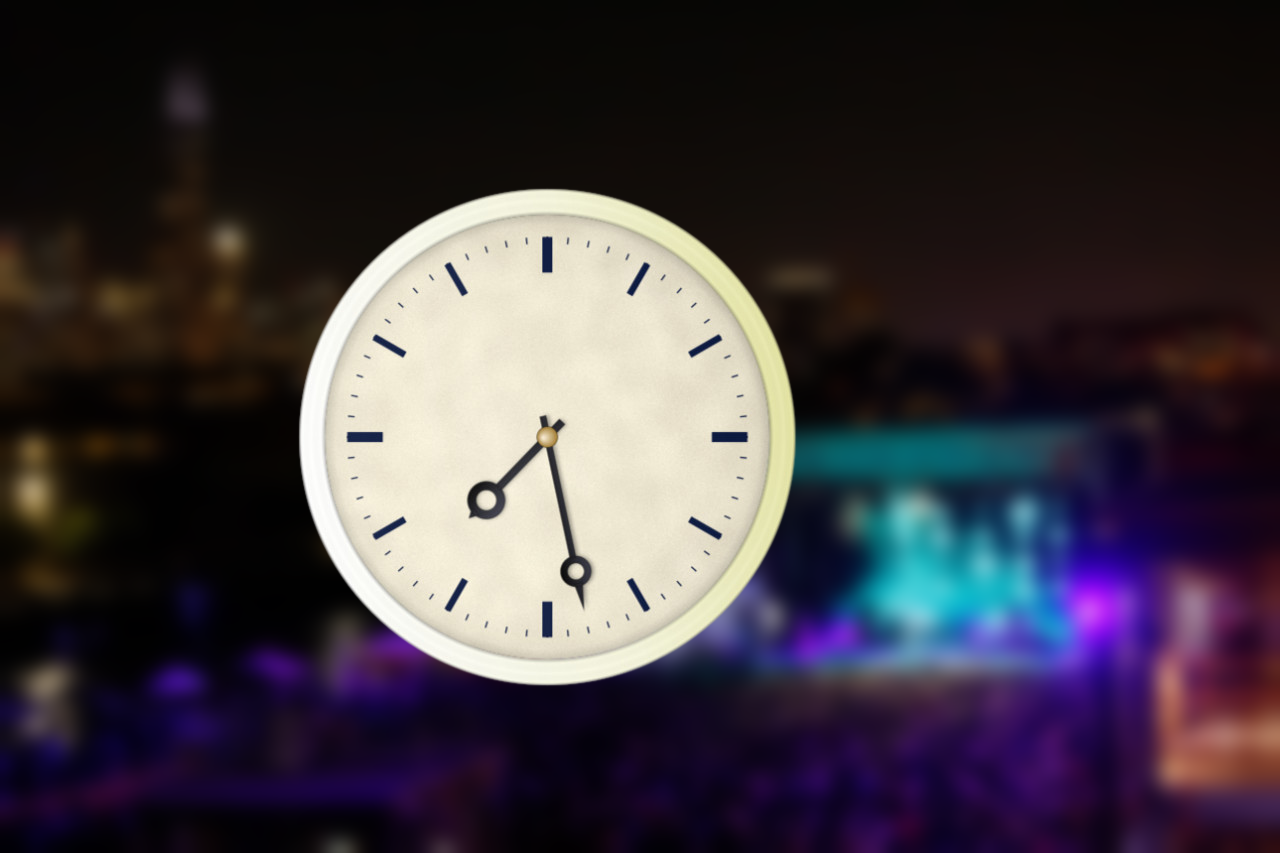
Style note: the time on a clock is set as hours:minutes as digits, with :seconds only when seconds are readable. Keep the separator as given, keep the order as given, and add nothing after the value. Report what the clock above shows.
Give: 7:28
